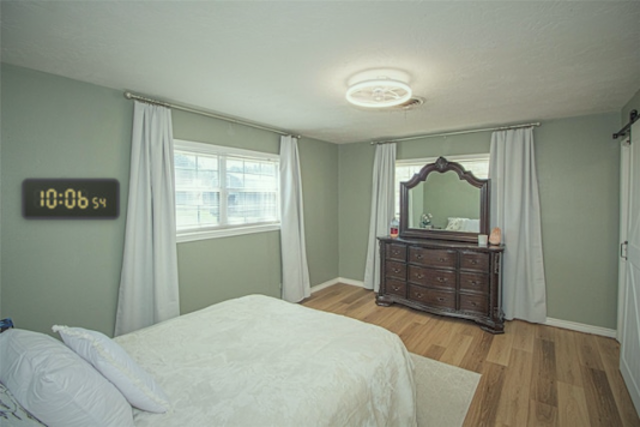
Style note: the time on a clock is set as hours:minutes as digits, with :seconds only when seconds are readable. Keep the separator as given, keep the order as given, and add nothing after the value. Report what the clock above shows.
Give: 10:06:54
